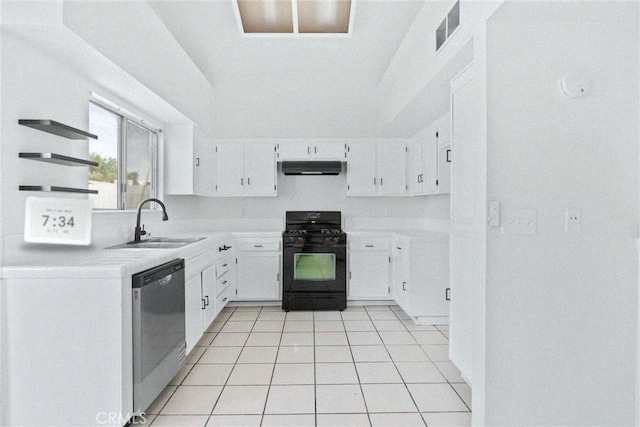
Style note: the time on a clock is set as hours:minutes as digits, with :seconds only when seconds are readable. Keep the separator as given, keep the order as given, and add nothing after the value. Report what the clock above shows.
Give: 7:34
